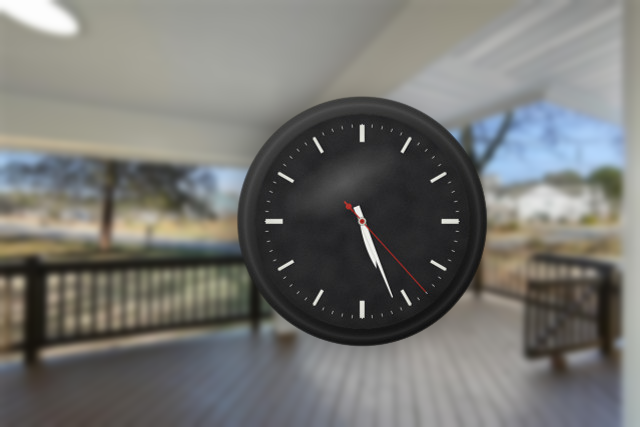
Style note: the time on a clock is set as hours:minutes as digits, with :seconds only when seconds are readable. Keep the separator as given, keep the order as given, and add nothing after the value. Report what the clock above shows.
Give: 5:26:23
